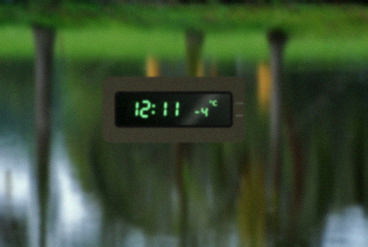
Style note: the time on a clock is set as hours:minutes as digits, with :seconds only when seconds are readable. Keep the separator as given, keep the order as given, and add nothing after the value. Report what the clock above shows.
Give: 12:11
